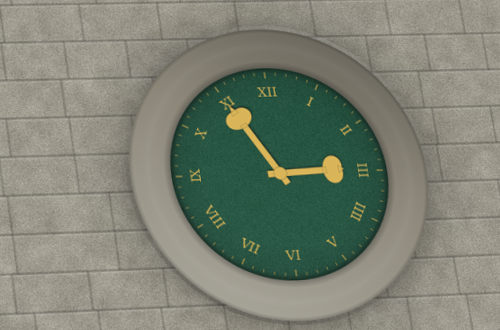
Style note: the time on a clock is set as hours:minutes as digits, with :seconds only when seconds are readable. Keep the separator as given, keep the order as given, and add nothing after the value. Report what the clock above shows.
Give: 2:55
